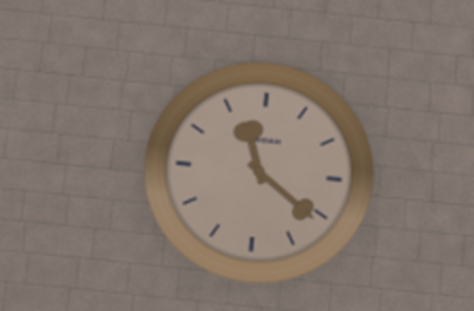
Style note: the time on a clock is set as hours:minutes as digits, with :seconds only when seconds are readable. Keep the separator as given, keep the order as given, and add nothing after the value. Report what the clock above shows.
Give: 11:21
